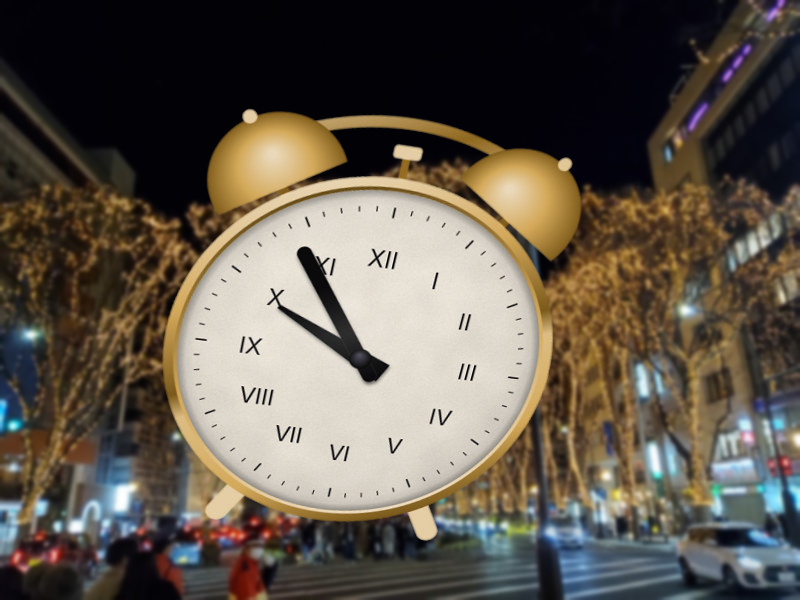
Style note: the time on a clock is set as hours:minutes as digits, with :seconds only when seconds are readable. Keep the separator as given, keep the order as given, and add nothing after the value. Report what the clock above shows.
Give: 9:54
